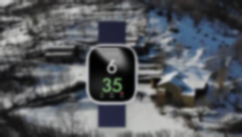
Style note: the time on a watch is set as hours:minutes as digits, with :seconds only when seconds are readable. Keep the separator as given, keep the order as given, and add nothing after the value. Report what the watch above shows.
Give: 6:35
